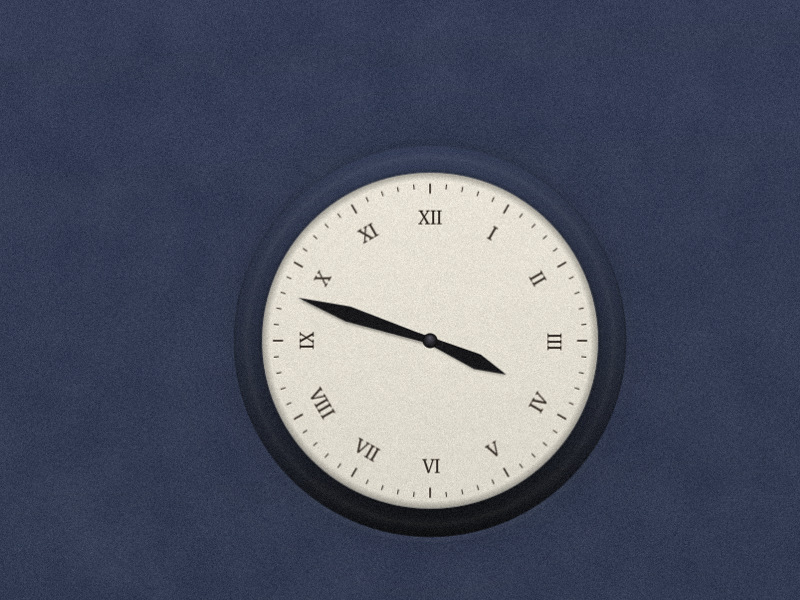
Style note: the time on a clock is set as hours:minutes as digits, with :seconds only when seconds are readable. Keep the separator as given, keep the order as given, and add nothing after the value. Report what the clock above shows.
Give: 3:48
